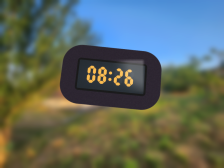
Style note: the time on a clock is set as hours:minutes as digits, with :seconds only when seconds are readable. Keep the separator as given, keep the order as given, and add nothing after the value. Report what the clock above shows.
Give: 8:26
